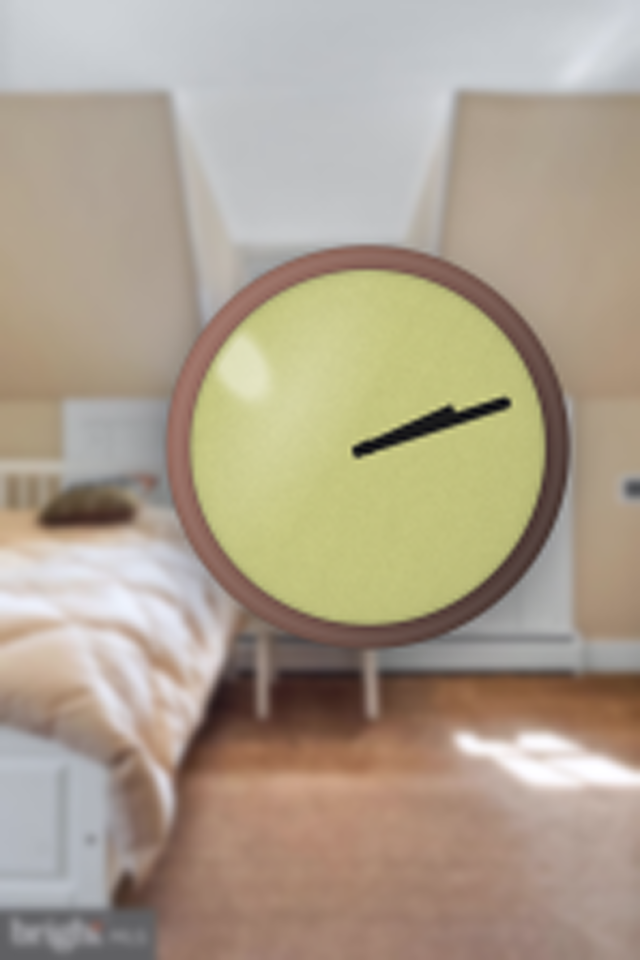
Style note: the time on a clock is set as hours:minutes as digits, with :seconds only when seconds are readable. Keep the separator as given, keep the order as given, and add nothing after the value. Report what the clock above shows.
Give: 2:12
